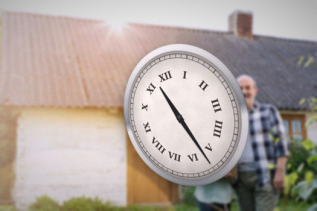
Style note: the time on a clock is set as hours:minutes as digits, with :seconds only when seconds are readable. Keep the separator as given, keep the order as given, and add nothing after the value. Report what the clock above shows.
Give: 11:27
